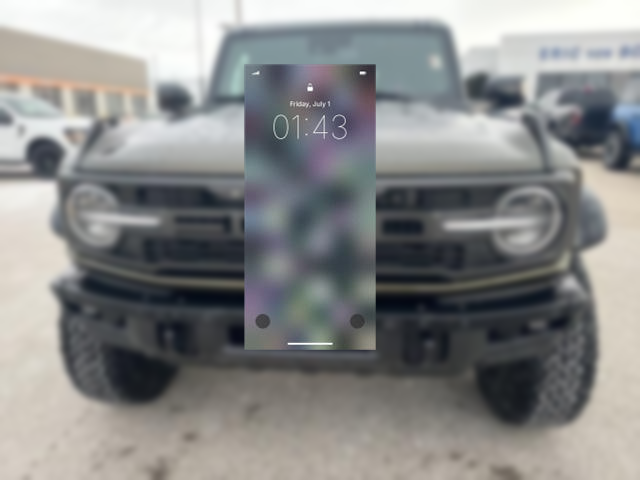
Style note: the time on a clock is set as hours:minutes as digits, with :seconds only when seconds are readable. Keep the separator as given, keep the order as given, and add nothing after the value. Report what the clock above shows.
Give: 1:43
